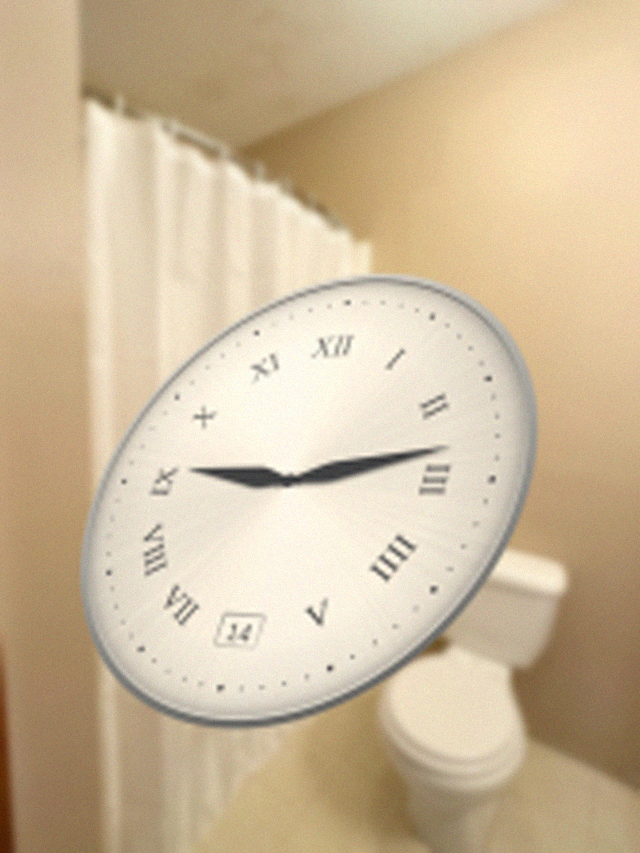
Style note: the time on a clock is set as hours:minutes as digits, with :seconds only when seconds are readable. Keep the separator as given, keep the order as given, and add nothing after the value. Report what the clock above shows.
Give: 9:13
